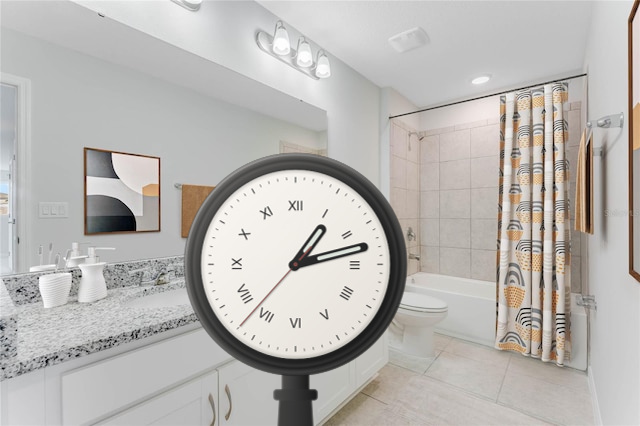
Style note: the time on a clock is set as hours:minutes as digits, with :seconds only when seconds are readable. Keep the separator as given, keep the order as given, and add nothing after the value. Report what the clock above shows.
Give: 1:12:37
